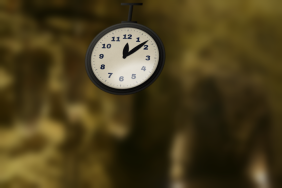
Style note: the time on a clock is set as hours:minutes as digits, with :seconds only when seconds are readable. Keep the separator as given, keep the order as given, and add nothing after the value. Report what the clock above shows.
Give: 12:08
